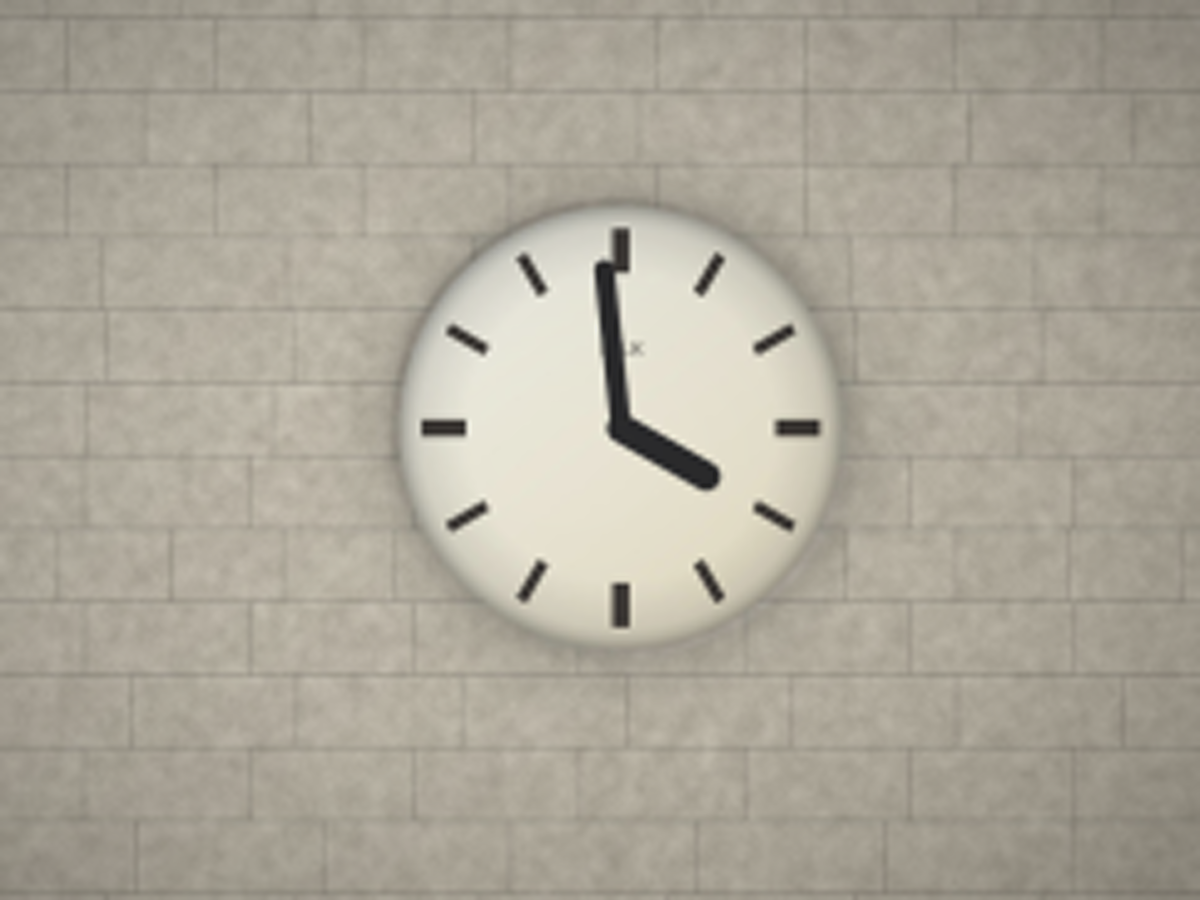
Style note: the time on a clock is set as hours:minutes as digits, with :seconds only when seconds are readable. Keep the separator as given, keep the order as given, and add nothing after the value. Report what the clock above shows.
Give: 3:59
